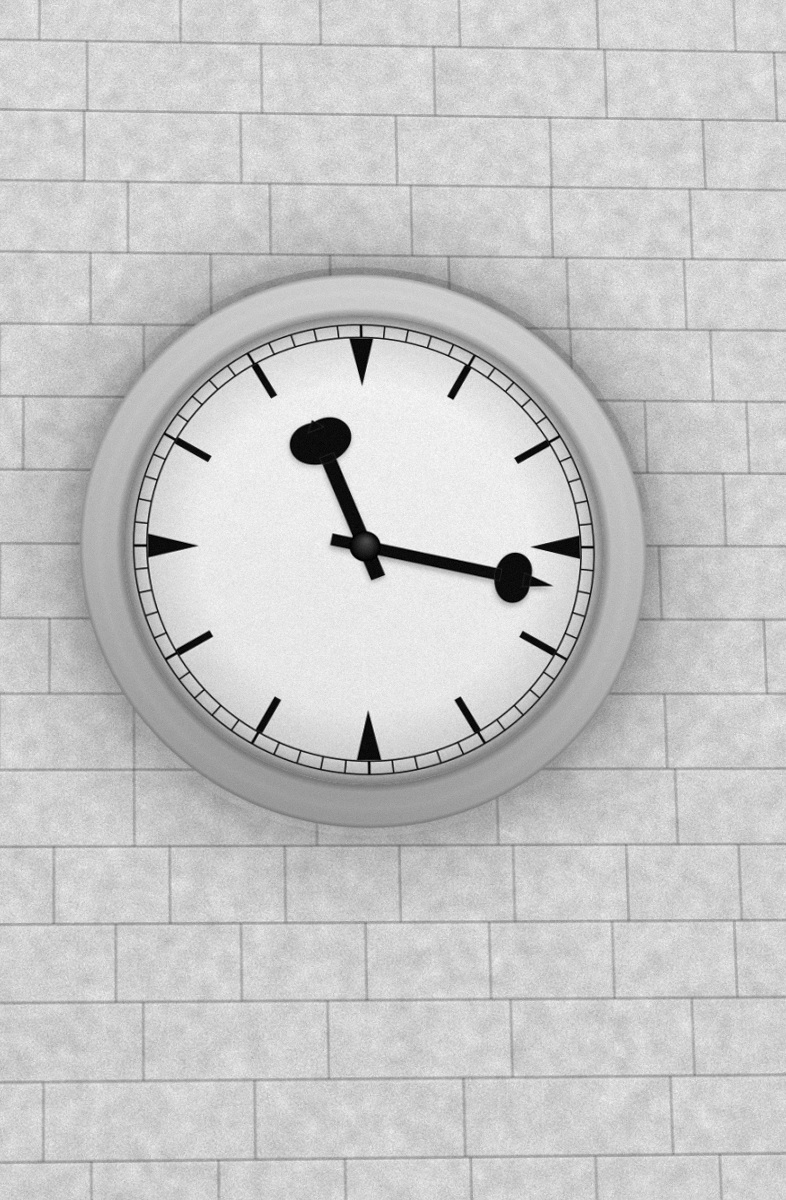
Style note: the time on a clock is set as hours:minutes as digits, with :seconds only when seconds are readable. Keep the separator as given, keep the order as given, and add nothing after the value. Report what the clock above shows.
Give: 11:17
